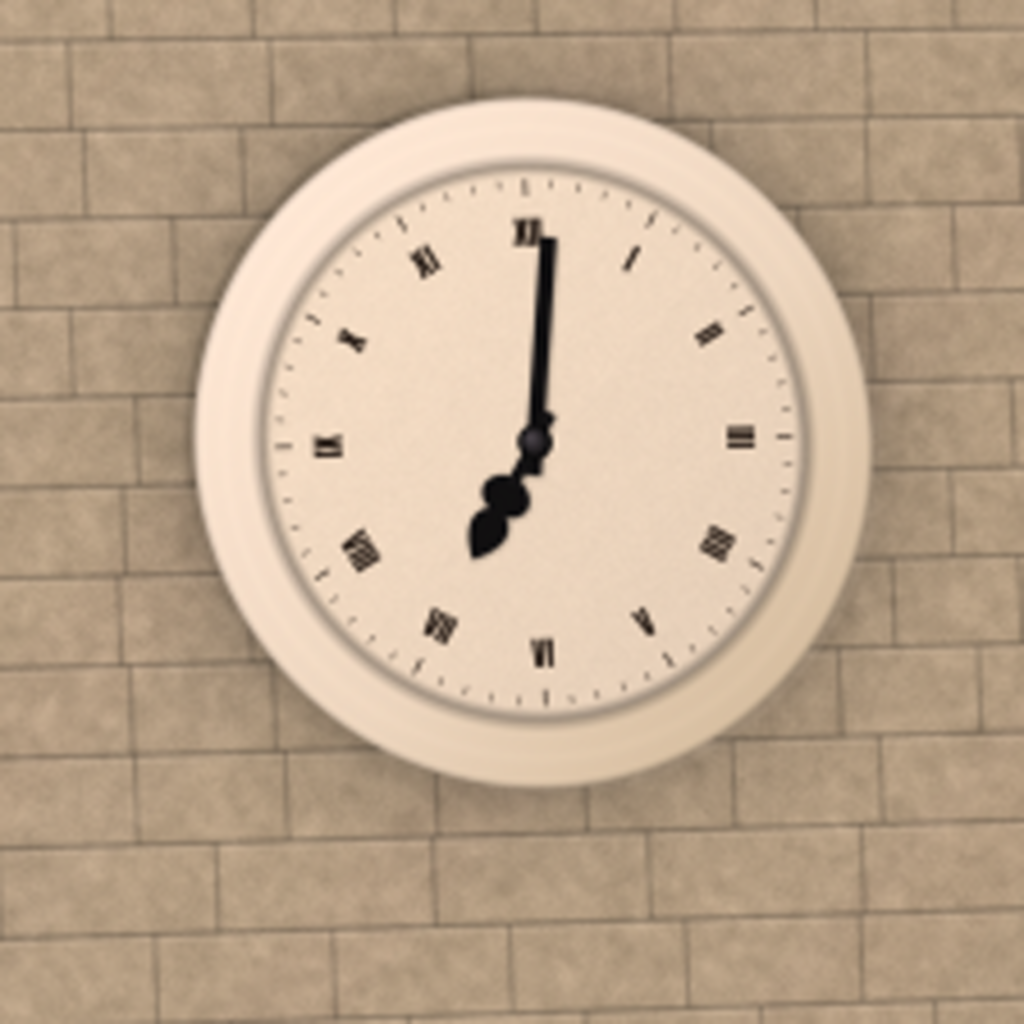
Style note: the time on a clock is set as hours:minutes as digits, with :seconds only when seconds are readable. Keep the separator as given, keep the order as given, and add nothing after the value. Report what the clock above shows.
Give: 7:01
